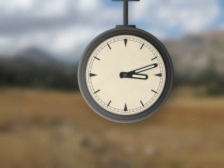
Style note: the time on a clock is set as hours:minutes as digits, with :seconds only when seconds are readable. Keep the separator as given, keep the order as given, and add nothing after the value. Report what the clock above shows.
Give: 3:12
